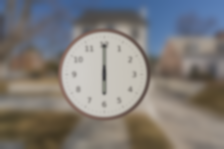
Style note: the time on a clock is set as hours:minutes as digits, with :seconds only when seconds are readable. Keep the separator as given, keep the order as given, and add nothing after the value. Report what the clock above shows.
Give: 6:00
